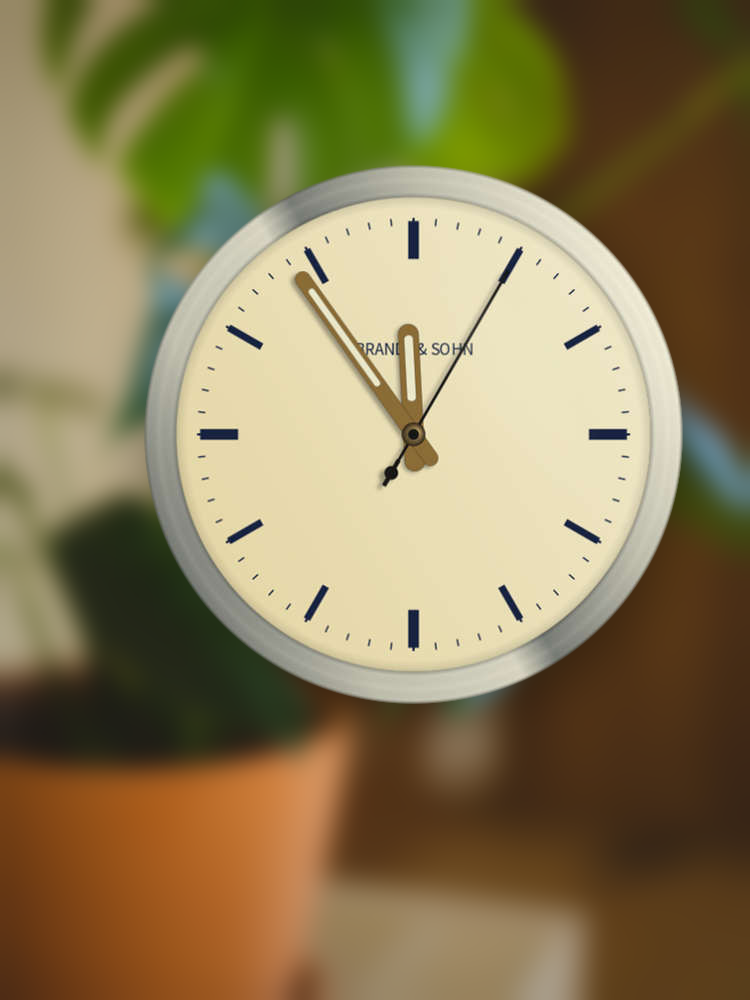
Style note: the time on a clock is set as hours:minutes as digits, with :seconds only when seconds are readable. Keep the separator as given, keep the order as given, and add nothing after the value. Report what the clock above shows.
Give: 11:54:05
